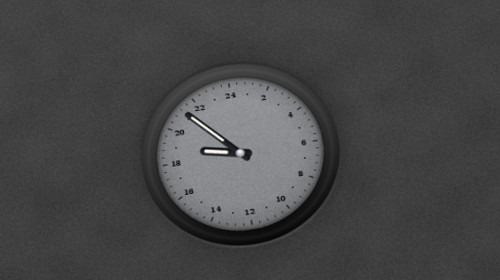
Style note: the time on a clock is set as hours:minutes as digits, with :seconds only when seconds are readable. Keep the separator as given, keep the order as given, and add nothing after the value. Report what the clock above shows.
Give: 18:53
